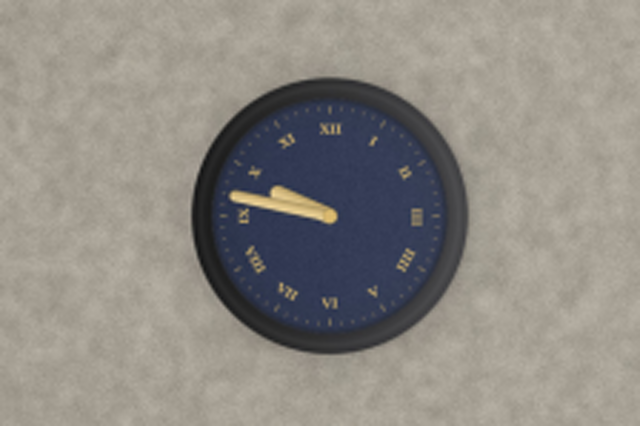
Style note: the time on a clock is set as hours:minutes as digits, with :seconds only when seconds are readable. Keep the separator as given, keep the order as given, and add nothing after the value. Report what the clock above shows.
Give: 9:47
